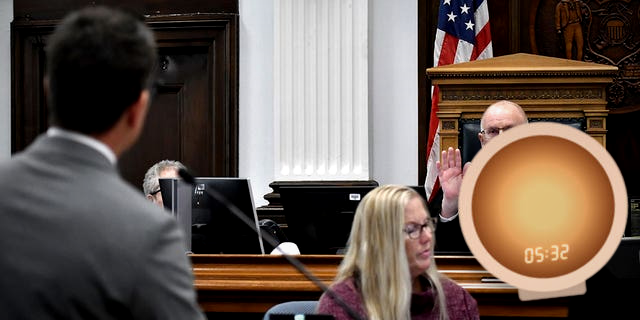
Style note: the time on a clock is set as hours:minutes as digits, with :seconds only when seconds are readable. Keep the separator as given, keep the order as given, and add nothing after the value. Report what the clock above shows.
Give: 5:32
